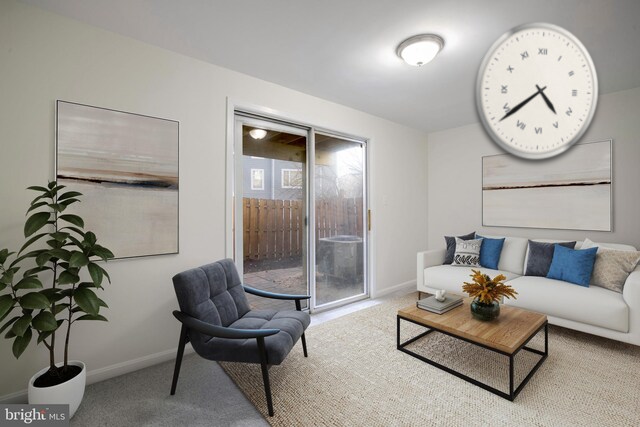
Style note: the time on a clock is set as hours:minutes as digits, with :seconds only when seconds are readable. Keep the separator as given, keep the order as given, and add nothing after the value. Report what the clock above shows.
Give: 4:39
